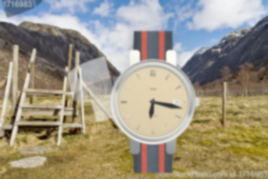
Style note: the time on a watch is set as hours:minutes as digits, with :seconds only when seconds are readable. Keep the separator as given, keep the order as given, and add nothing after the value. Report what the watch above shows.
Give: 6:17
